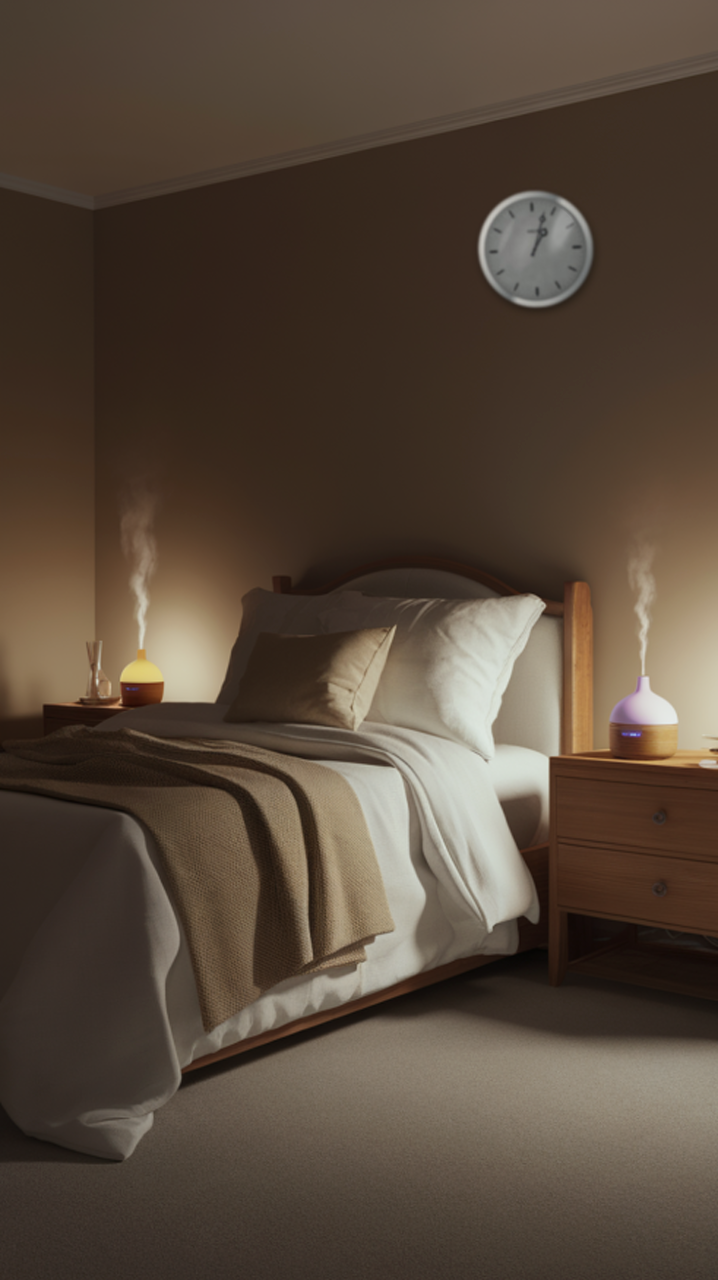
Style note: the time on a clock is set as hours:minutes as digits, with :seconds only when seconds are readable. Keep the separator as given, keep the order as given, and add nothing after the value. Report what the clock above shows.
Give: 1:03
